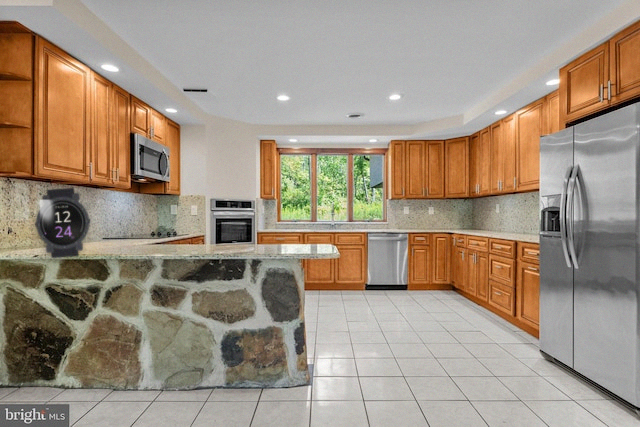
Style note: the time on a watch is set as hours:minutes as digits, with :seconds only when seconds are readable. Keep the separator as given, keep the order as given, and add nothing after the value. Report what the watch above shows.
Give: 12:24
